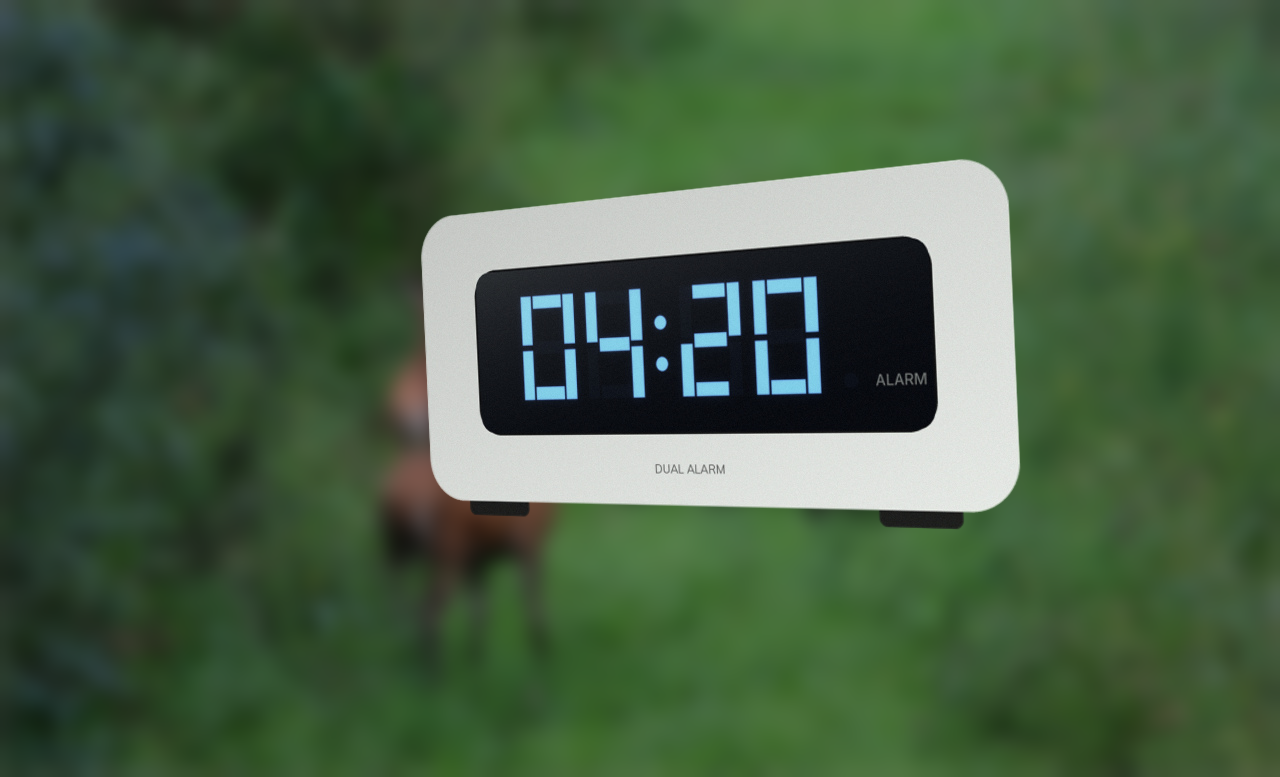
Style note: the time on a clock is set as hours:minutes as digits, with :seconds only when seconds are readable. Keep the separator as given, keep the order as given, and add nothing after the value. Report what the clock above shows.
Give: 4:20
